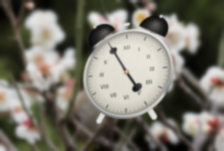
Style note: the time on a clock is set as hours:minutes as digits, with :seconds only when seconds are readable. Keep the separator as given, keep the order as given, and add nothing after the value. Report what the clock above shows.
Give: 4:55
